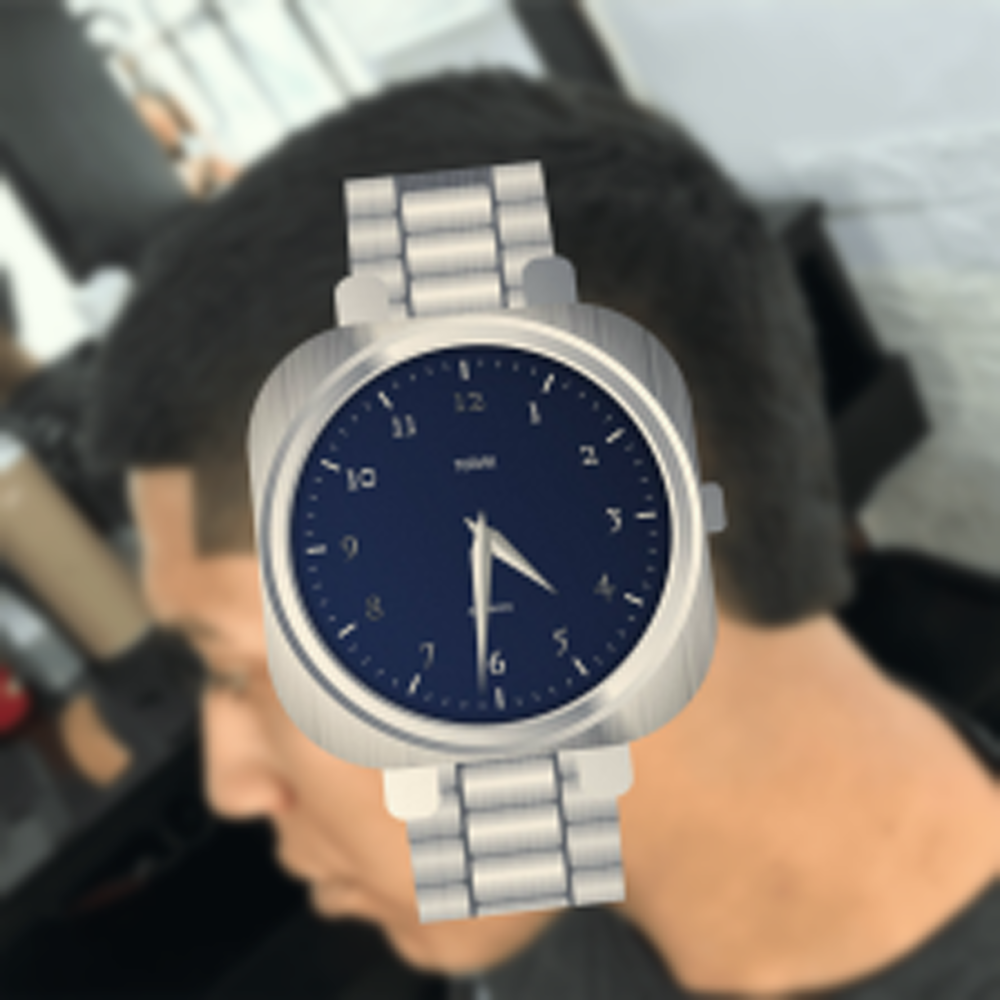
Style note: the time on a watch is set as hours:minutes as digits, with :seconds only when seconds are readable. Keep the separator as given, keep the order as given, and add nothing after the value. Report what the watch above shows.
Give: 4:31
